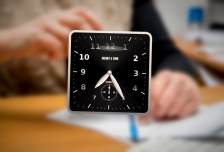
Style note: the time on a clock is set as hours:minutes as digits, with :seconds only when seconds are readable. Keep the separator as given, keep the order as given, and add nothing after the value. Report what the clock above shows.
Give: 7:25
